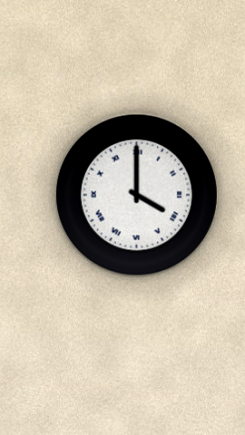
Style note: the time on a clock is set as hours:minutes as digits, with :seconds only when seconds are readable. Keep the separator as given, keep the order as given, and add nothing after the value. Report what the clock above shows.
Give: 4:00
